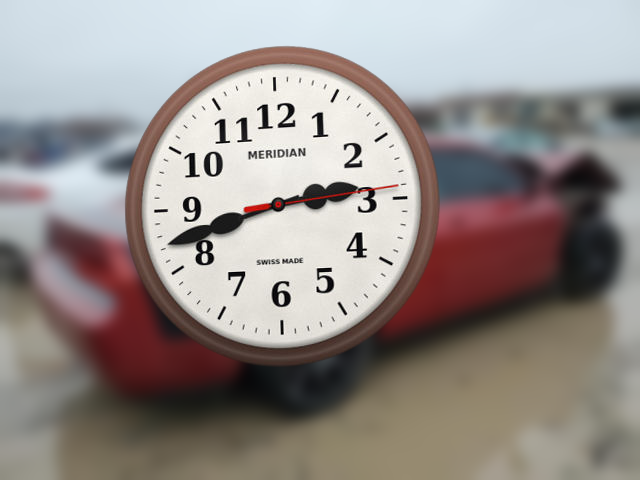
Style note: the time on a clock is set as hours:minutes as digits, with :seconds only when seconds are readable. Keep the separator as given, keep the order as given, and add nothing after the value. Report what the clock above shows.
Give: 2:42:14
